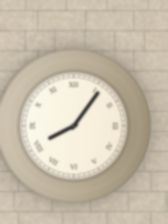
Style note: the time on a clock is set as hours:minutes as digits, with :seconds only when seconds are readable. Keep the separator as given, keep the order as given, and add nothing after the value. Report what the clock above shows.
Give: 8:06
